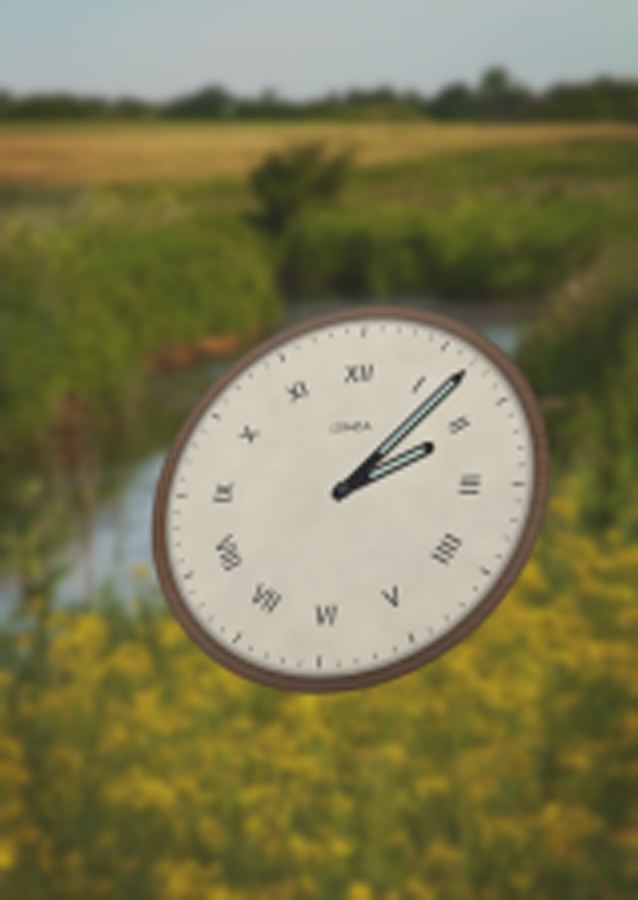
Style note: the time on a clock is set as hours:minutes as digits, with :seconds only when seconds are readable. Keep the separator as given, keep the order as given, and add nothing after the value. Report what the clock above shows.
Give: 2:07
